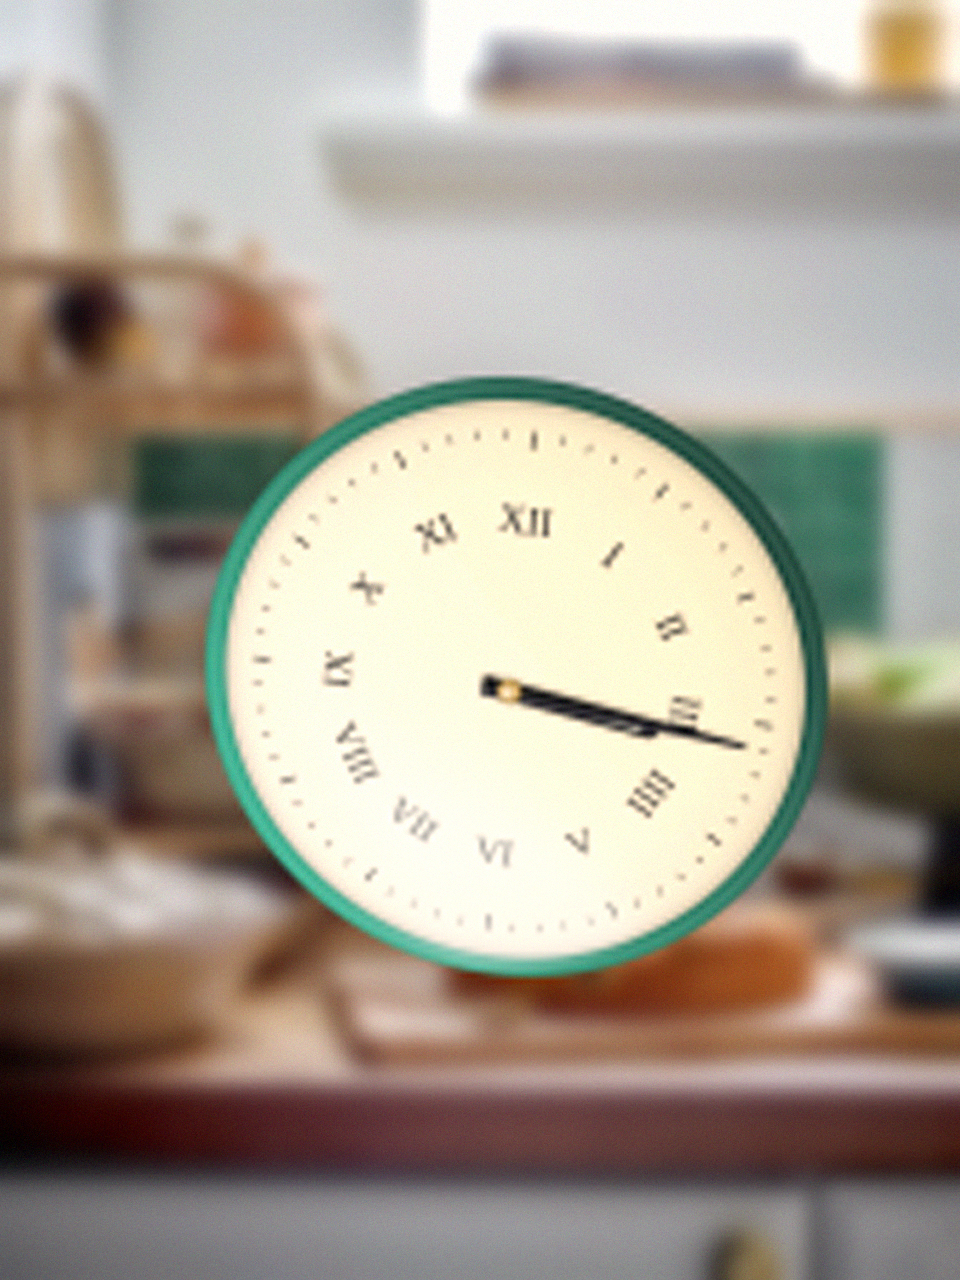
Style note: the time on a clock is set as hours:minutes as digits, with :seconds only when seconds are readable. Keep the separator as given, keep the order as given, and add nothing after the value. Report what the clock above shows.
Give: 3:16
